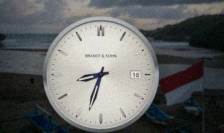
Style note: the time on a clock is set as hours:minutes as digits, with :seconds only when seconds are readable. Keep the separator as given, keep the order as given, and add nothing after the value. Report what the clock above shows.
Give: 8:33
